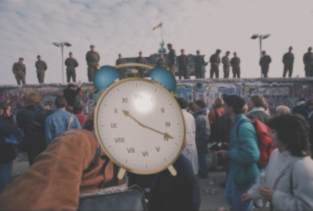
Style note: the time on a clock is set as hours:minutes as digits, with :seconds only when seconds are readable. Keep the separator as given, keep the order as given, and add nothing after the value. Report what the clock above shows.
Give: 10:19
